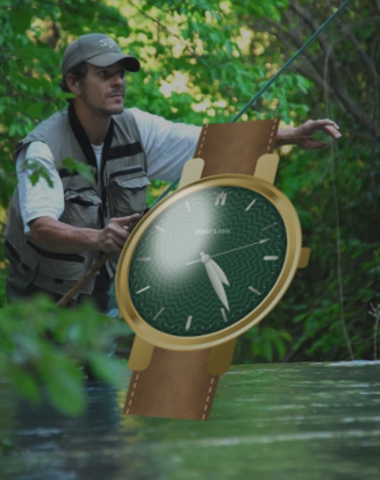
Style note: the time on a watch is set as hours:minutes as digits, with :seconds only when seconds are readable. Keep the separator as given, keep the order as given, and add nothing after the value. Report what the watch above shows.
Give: 4:24:12
